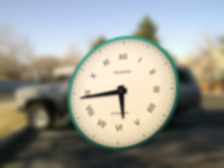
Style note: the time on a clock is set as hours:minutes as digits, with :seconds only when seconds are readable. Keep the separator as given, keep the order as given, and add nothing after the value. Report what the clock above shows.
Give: 5:44
